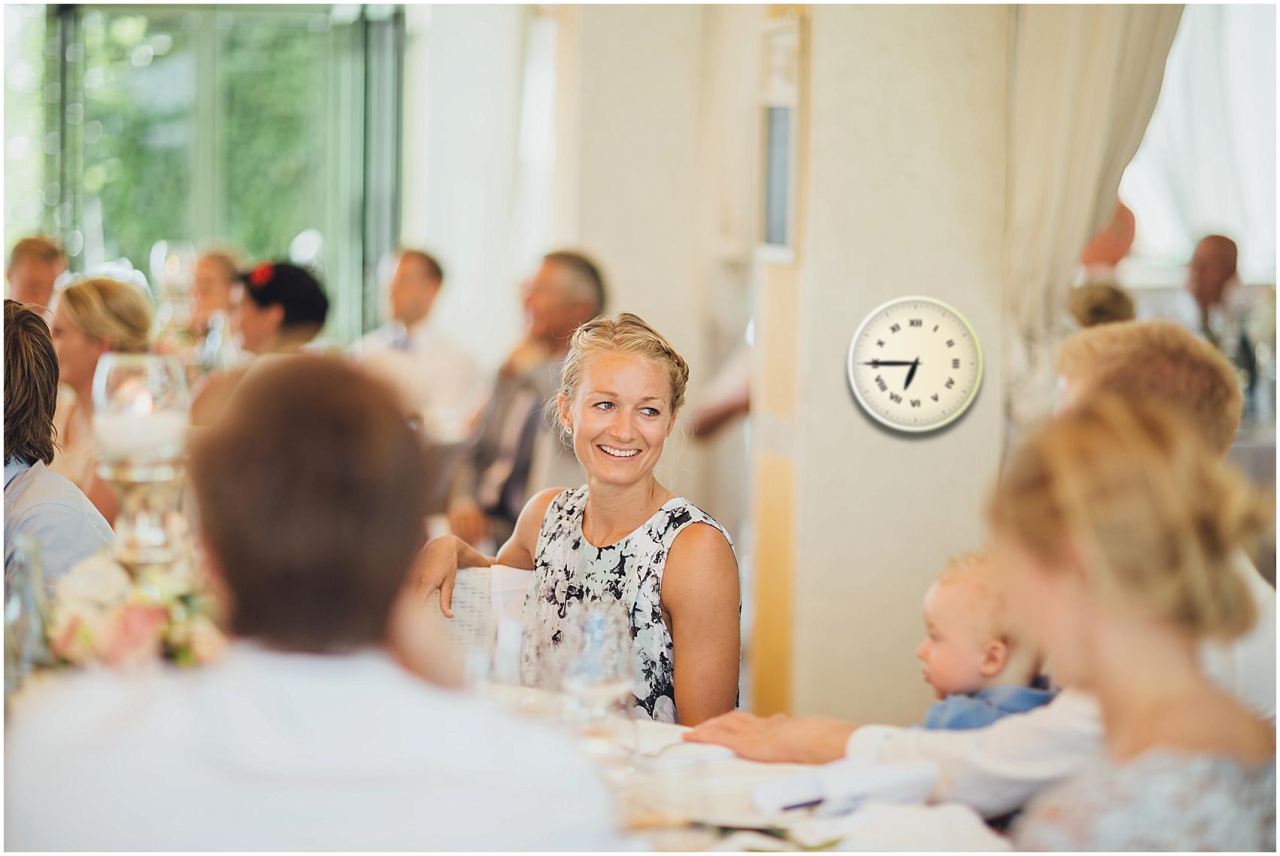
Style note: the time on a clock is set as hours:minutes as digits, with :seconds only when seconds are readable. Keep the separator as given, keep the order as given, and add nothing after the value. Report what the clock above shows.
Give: 6:45
